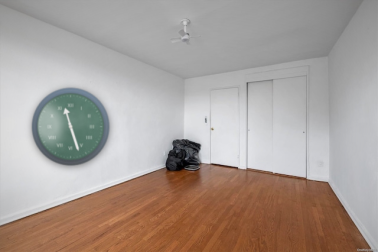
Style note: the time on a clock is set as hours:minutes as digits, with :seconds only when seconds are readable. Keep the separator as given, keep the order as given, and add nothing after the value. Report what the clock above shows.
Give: 11:27
